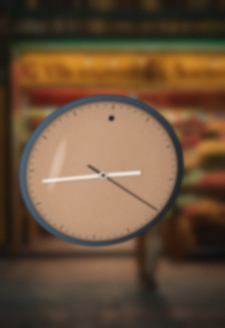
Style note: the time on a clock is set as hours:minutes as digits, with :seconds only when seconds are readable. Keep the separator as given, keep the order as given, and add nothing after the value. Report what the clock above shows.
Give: 2:43:20
